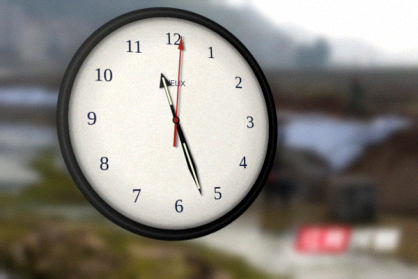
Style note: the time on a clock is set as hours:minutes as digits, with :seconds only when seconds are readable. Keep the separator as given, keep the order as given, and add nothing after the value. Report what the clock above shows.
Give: 11:27:01
